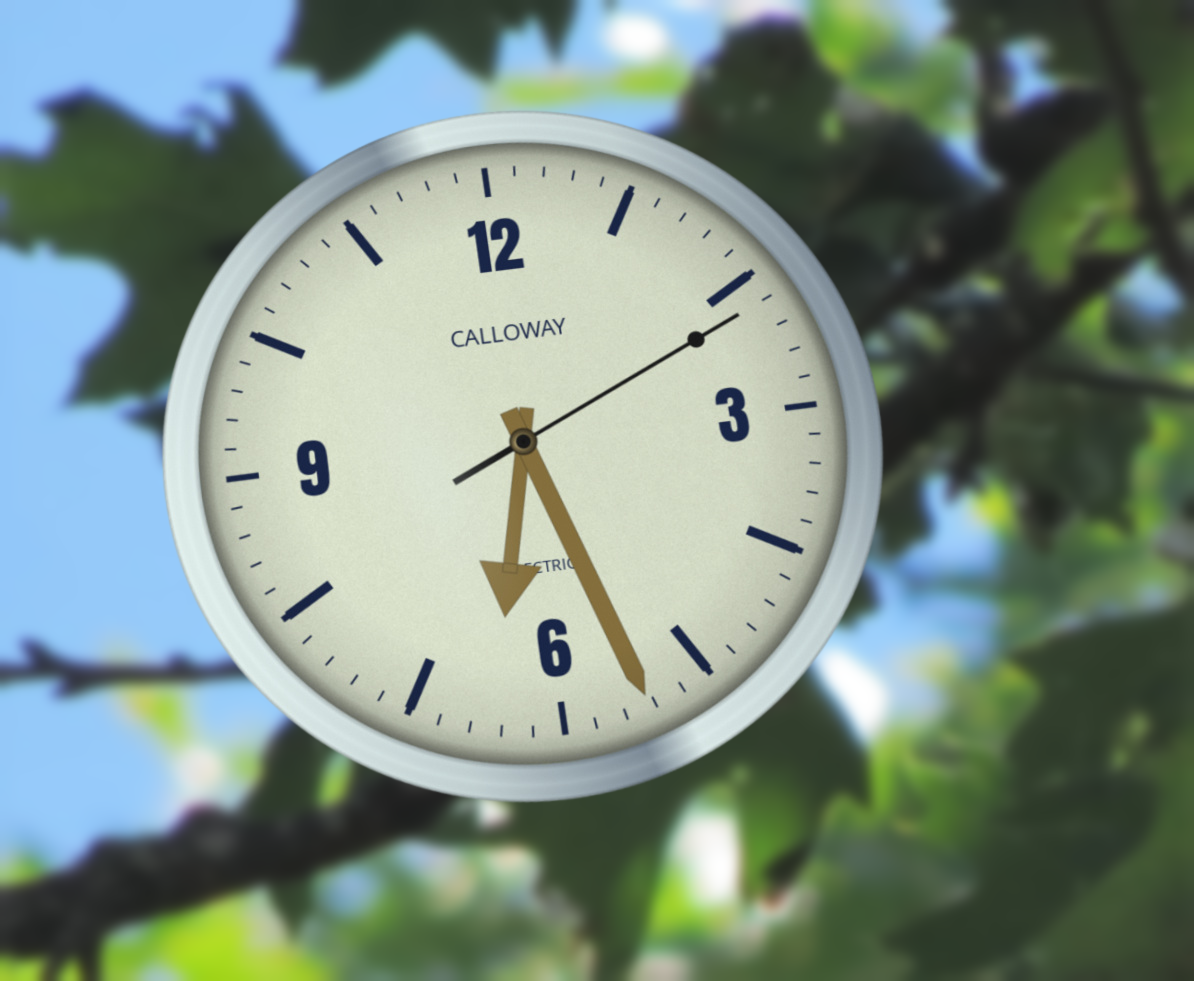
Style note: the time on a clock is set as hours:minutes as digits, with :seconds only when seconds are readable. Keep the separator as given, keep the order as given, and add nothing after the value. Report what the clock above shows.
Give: 6:27:11
